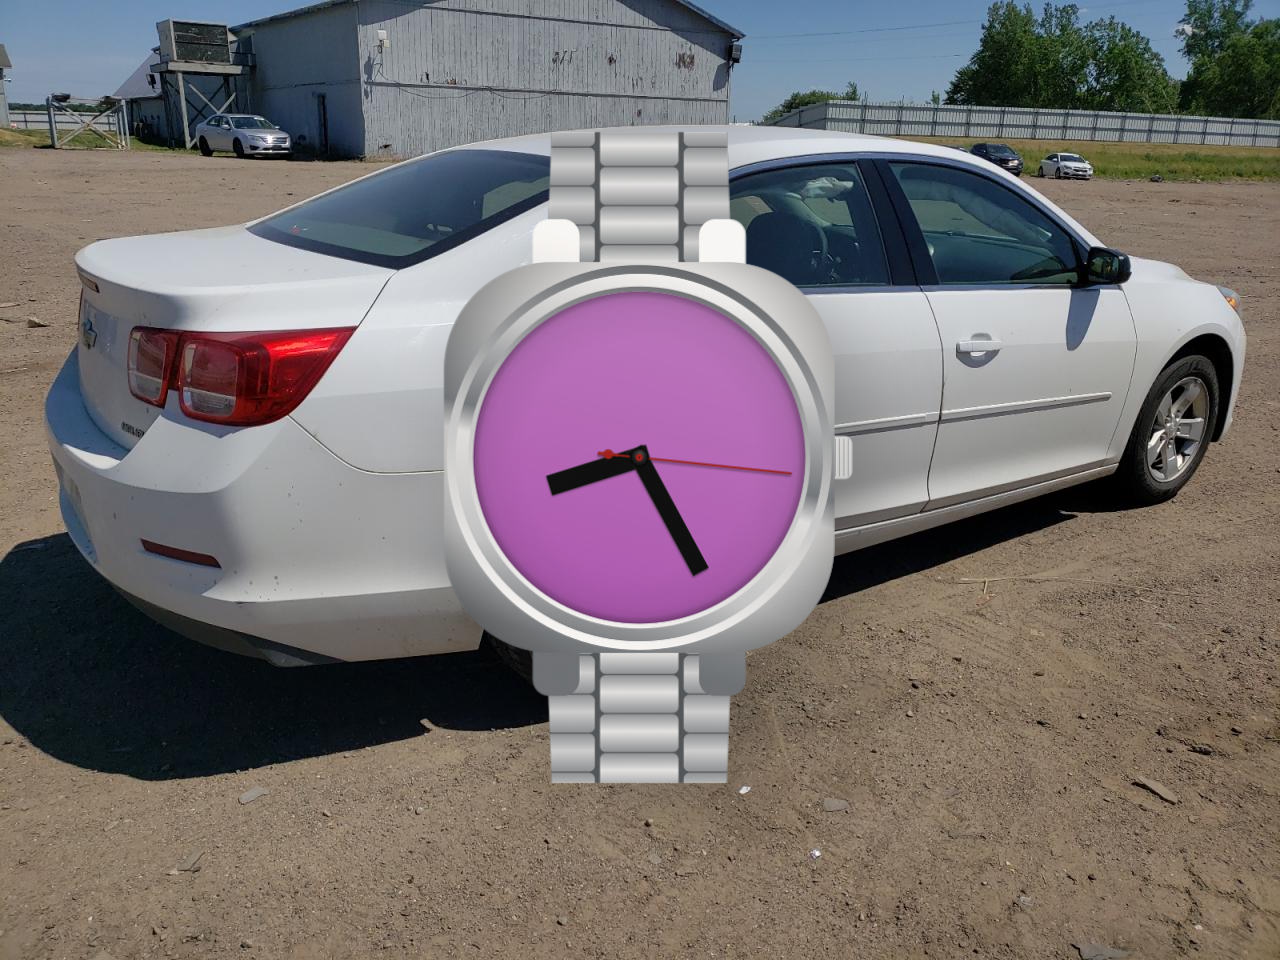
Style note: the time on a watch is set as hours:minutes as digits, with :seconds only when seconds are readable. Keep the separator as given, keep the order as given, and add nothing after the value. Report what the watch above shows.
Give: 8:25:16
